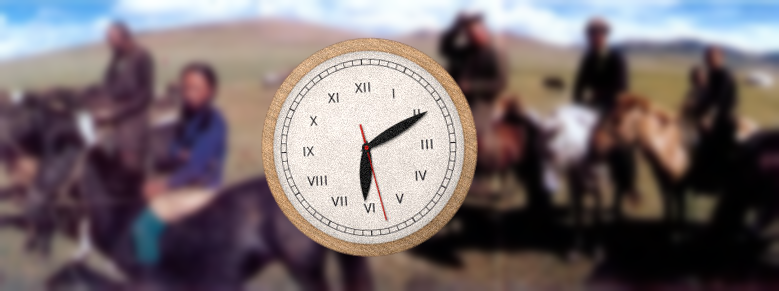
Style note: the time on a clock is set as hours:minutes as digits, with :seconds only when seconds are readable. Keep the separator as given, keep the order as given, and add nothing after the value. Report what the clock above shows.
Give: 6:10:28
